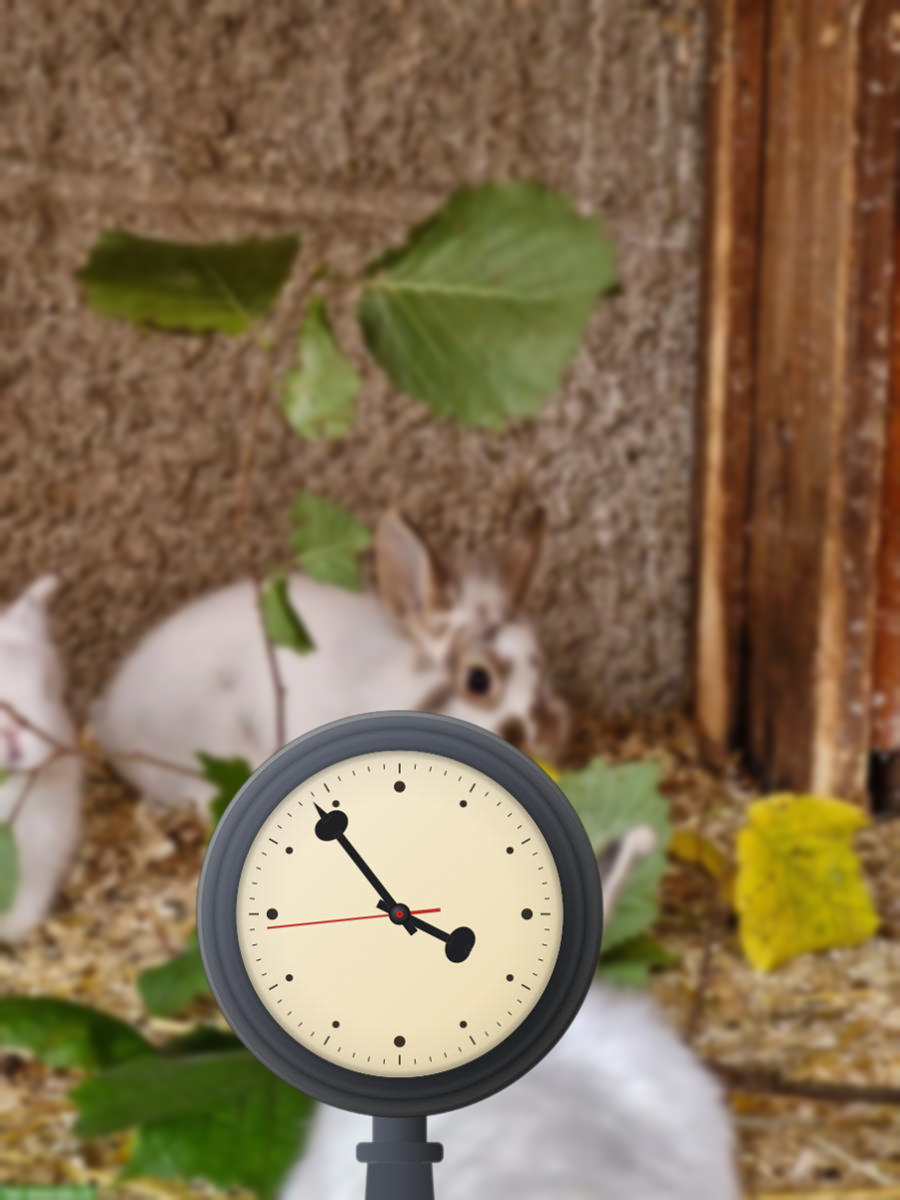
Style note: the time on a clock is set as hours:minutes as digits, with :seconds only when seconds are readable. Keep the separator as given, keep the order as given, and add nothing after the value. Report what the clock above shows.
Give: 3:53:44
